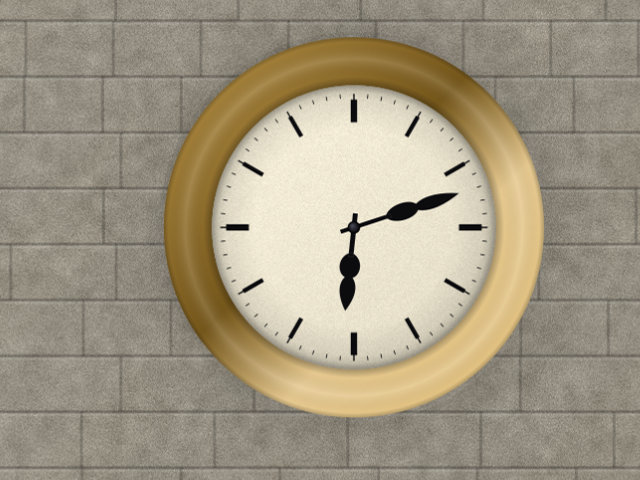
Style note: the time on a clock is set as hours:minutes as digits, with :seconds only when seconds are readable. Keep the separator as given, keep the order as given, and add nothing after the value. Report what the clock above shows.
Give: 6:12
